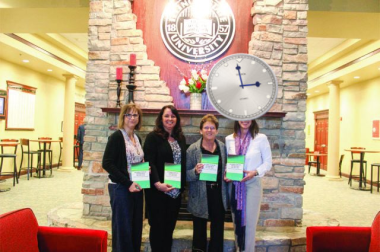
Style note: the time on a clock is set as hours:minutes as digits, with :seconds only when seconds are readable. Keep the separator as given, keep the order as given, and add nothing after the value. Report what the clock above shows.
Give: 2:59
